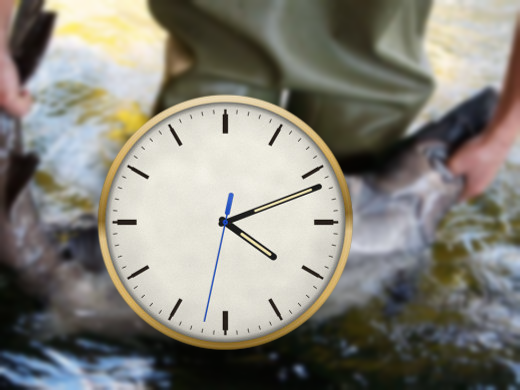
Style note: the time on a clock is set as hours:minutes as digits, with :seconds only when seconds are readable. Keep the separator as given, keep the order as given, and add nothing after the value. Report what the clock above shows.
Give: 4:11:32
